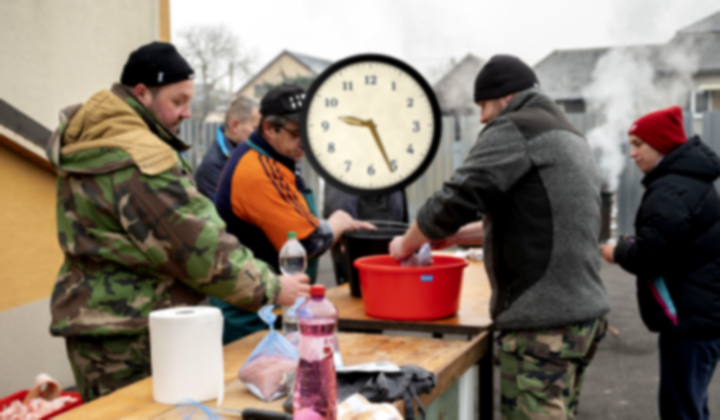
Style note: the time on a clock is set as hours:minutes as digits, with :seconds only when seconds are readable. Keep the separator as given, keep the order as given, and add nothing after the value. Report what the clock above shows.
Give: 9:26
